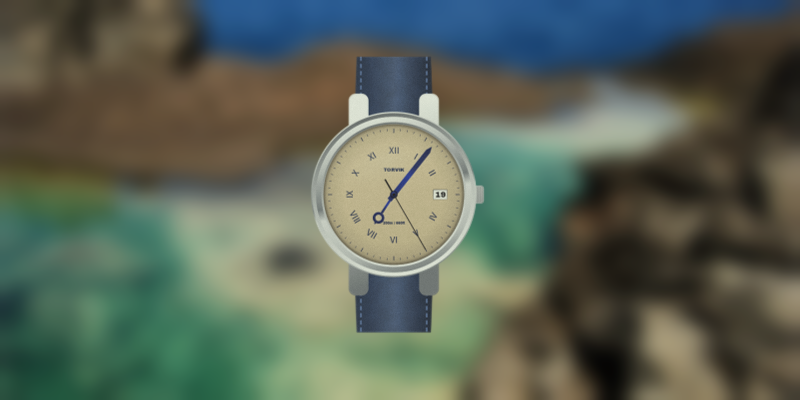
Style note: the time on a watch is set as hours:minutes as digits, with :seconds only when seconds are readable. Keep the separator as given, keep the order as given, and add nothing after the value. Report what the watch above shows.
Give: 7:06:25
